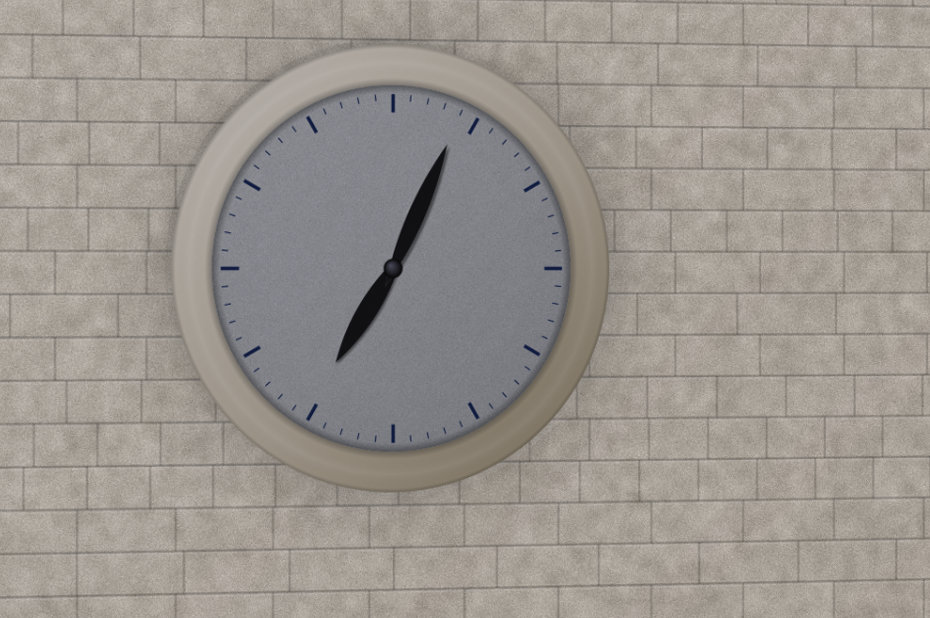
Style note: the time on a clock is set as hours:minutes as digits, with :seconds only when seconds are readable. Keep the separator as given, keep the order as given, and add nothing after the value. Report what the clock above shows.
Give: 7:04
